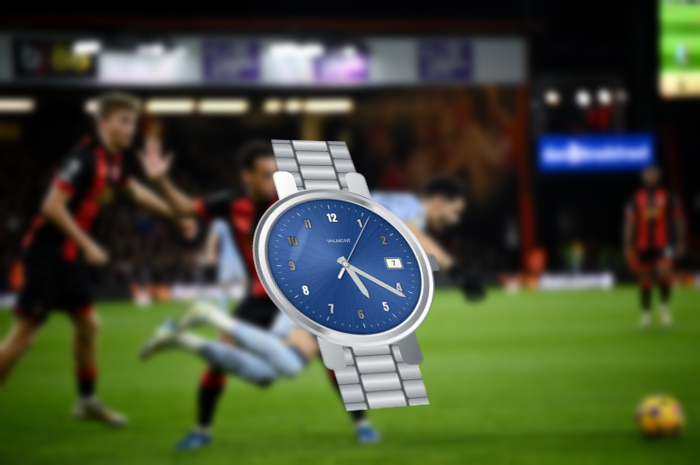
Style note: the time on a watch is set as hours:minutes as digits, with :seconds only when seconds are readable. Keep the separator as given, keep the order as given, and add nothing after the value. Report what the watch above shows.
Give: 5:21:06
